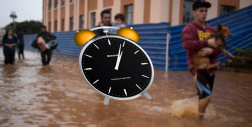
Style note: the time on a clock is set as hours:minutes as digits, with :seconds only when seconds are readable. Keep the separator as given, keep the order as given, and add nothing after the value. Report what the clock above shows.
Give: 1:04
